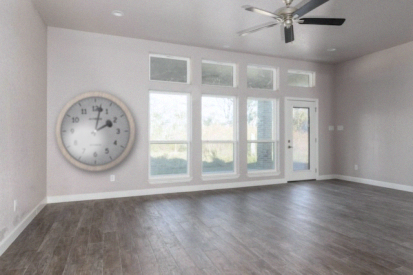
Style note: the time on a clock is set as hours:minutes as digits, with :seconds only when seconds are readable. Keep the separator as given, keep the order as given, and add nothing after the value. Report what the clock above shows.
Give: 2:02
